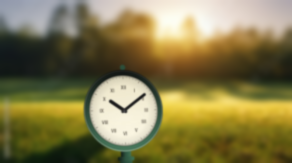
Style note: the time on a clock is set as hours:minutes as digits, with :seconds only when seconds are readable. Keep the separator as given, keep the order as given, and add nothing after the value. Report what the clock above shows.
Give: 10:09
